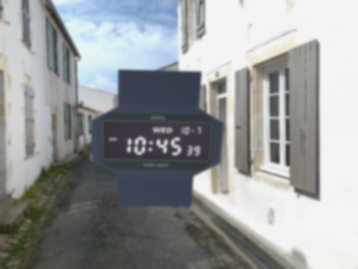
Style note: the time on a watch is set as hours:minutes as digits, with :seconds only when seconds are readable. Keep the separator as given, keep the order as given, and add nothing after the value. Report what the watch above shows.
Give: 10:45
